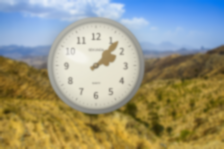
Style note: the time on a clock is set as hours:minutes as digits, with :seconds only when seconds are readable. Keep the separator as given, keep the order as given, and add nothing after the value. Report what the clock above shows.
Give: 2:07
